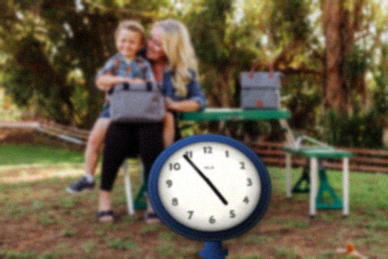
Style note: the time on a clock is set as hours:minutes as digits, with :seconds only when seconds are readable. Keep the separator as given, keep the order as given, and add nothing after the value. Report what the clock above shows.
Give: 4:54
